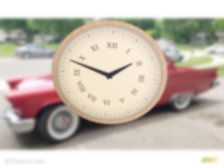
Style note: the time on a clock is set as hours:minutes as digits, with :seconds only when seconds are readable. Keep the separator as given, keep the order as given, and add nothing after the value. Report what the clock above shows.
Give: 1:48
